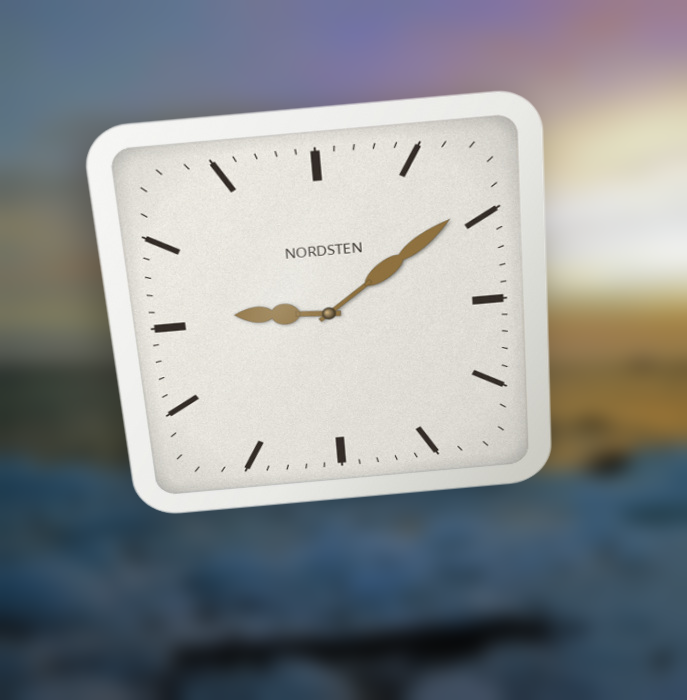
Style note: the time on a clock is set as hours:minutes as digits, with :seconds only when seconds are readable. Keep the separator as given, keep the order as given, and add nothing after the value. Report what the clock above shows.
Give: 9:09
